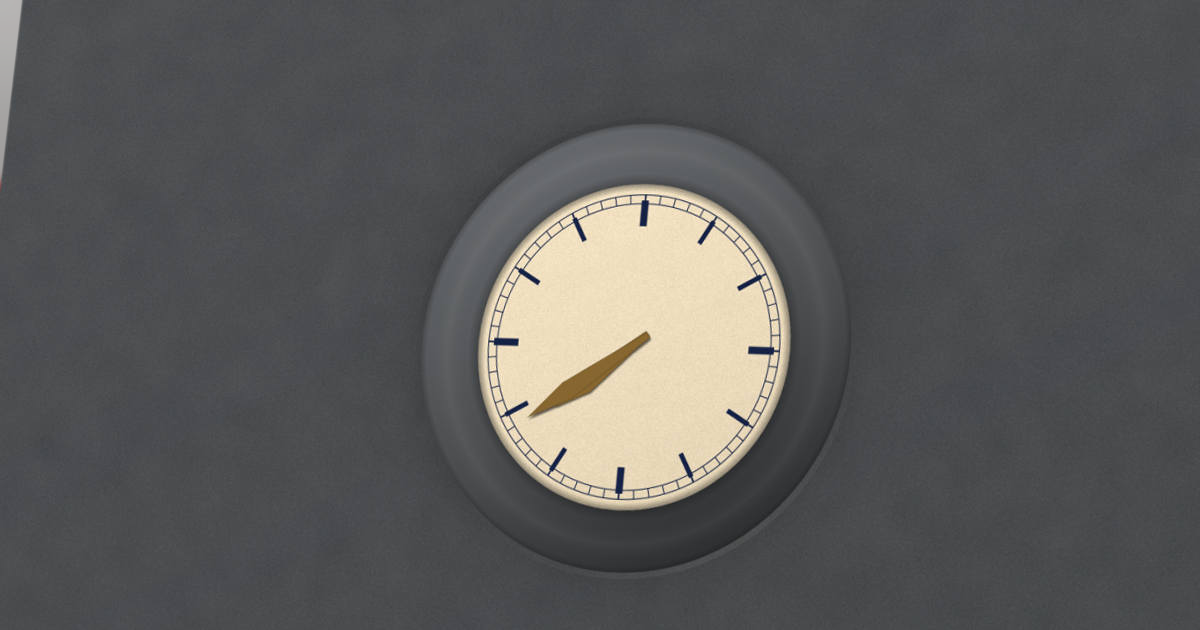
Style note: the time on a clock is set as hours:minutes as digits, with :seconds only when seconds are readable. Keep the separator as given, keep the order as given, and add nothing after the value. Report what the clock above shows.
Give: 7:39
